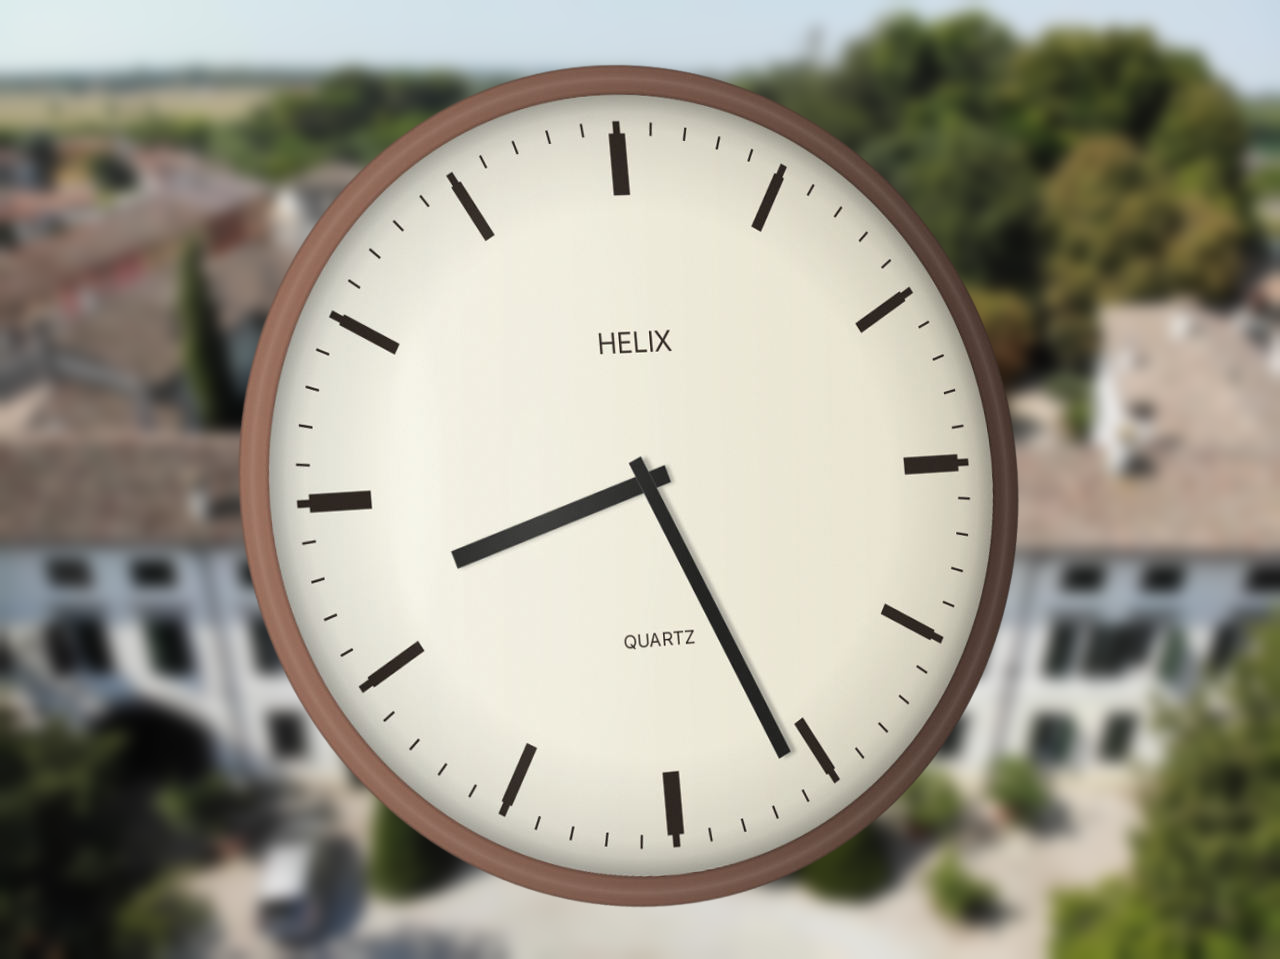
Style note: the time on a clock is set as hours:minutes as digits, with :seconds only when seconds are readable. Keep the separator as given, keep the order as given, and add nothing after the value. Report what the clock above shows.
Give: 8:26
